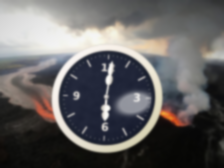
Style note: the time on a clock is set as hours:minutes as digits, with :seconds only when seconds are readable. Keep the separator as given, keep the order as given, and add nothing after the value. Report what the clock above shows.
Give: 6:01
